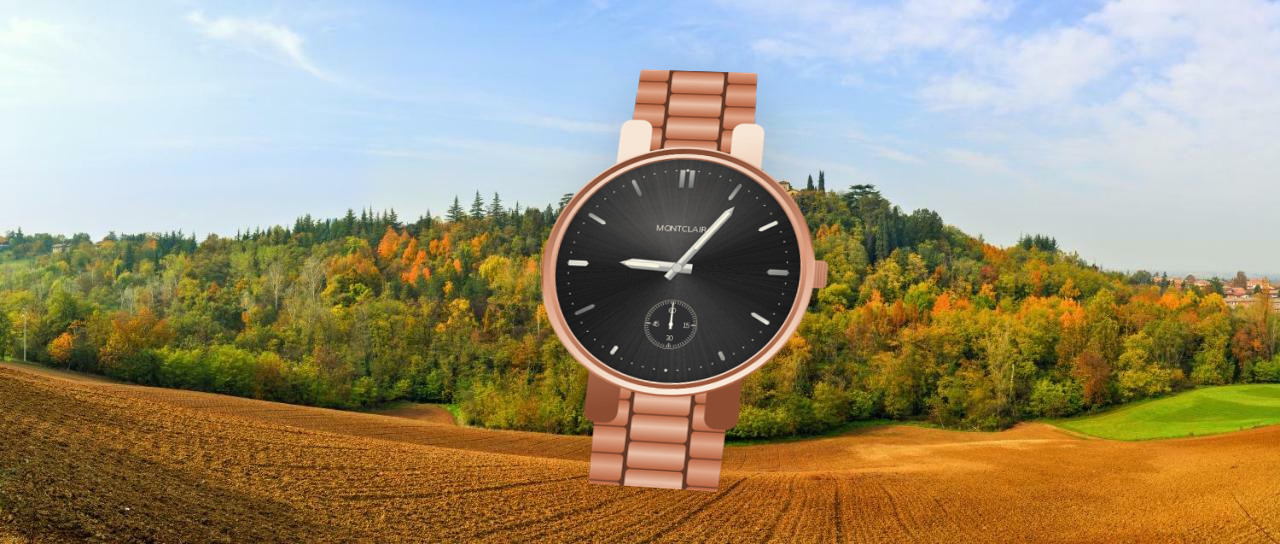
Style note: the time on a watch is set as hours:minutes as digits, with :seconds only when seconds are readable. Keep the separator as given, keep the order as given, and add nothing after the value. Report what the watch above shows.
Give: 9:06
